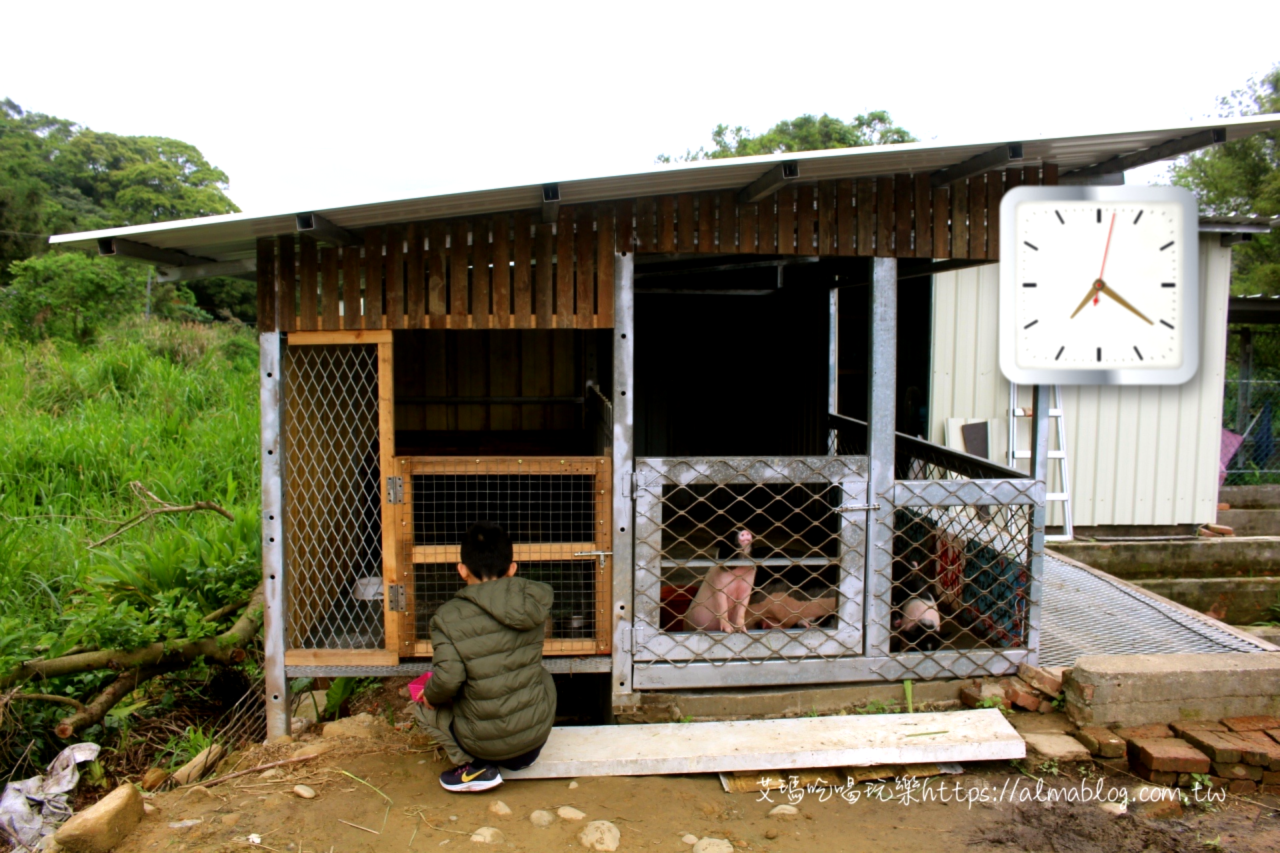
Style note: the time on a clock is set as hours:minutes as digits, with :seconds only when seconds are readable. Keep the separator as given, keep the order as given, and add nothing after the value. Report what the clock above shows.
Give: 7:21:02
